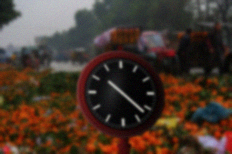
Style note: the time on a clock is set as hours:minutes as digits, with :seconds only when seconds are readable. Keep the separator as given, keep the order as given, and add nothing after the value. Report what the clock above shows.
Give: 10:22
